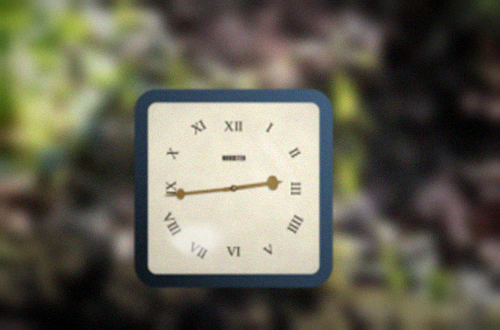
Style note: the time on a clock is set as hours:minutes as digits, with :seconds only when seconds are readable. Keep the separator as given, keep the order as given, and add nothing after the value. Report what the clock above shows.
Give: 2:44
